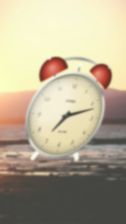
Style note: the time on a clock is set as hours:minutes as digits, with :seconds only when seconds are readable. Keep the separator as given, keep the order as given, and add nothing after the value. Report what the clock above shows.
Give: 7:12
